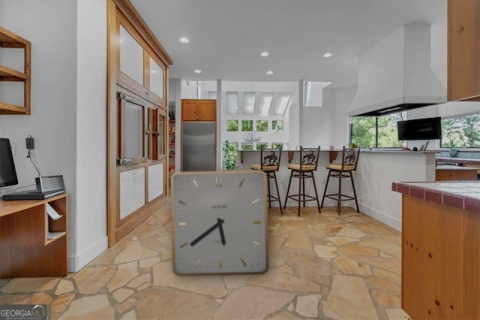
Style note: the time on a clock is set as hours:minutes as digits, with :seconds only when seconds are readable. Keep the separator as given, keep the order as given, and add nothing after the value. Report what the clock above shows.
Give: 5:39
